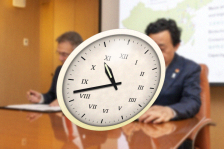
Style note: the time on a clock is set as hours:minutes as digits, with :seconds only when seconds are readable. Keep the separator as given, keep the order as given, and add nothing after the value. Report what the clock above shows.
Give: 10:42
